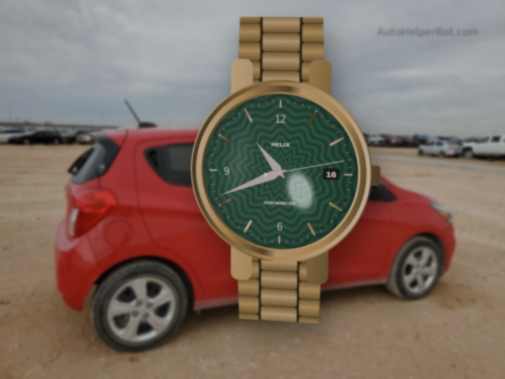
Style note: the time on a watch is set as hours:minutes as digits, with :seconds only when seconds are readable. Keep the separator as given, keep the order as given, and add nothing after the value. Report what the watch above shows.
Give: 10:41:13
